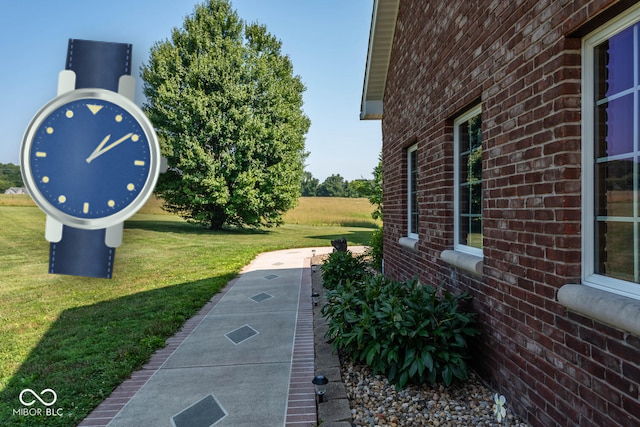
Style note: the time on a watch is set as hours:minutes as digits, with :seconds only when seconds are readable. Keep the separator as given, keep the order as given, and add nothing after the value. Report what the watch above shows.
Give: 1:09
